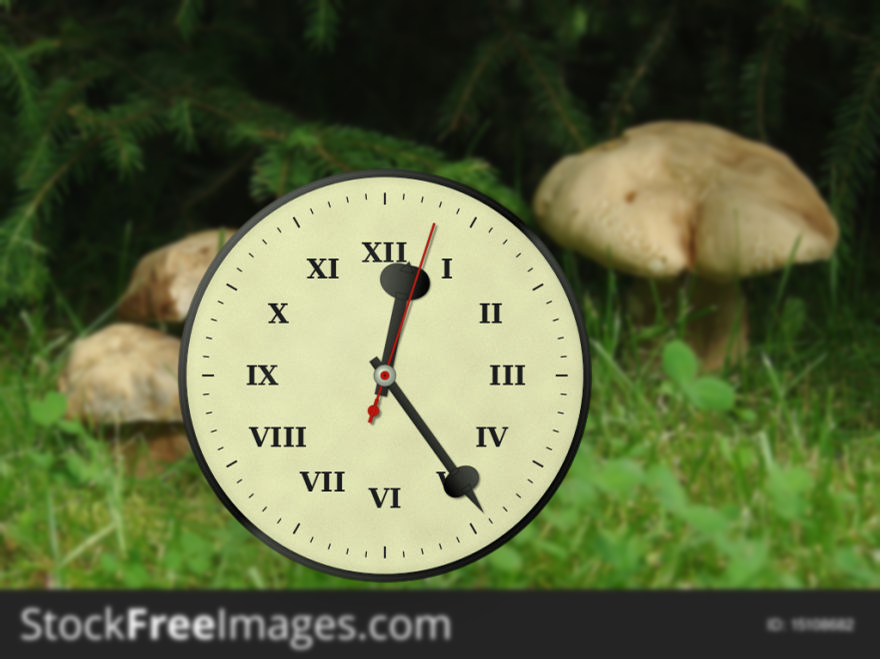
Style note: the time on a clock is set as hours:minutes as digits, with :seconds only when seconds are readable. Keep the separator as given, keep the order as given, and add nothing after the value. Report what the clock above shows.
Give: 12:24:03
